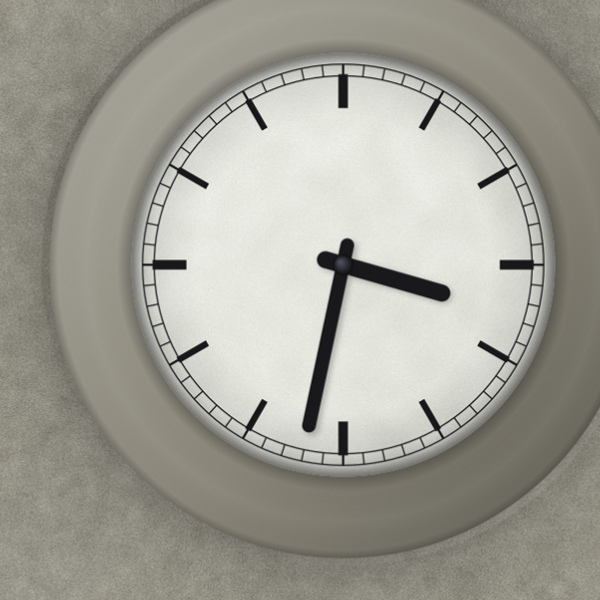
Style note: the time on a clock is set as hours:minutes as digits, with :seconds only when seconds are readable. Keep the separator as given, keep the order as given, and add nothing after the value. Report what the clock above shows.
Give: 3:32
